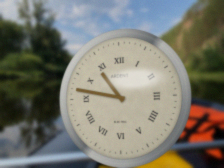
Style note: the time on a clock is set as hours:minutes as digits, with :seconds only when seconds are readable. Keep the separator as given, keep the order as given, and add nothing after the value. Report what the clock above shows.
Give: 10:47
